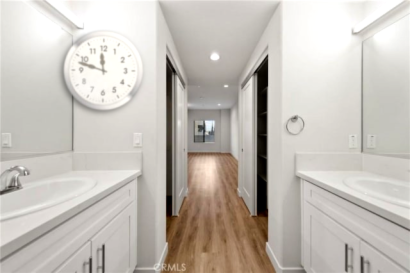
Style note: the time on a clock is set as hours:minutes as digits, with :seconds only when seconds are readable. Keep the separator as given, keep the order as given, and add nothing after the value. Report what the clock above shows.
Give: 11:48
